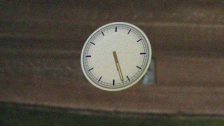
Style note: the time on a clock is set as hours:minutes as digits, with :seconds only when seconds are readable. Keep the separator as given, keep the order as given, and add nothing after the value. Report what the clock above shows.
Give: 5:27
